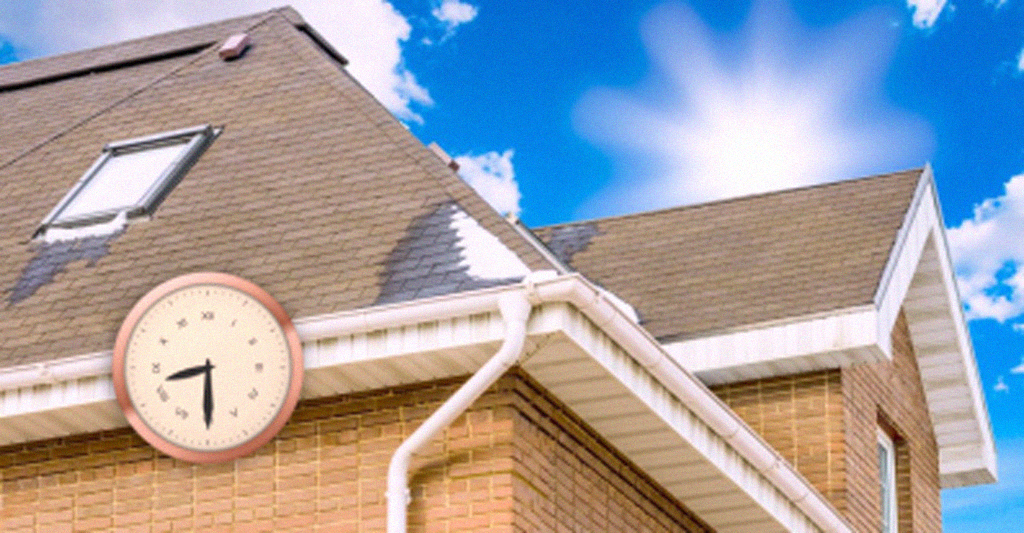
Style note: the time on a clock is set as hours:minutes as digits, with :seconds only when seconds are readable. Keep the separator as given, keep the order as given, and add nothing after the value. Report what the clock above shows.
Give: 8:30
